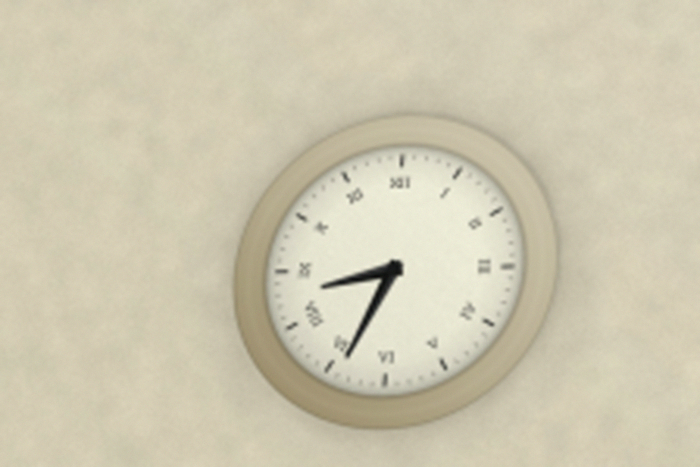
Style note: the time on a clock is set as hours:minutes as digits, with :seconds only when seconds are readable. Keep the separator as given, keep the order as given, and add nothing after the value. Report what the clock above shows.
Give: 8:34
